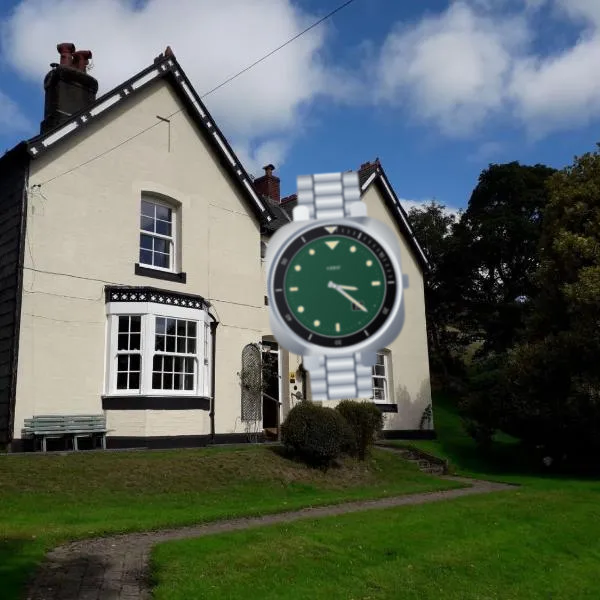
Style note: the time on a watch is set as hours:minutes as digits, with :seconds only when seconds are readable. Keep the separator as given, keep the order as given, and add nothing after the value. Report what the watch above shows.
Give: 3:22
